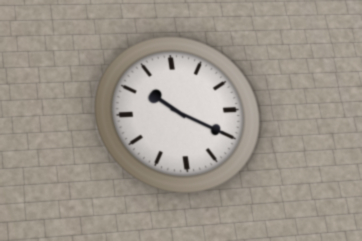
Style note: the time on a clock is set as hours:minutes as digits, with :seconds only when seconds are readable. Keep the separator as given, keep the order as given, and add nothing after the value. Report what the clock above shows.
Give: 10:20
